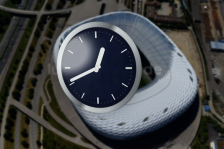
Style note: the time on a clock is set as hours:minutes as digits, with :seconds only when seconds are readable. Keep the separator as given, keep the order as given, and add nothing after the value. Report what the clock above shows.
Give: 12:41
